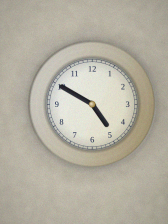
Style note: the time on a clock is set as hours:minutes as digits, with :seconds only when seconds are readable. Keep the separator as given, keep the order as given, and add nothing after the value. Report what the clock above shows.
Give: 4:50
